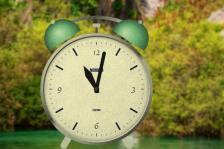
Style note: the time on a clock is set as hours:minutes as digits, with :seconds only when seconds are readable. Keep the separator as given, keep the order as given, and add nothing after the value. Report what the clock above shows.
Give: 11:02
